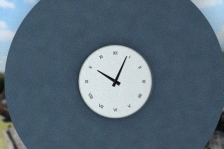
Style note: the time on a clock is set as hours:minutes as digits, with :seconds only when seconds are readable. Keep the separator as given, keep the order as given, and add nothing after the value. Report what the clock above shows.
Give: 10:04
